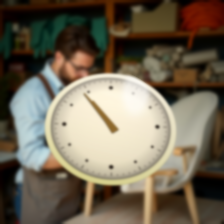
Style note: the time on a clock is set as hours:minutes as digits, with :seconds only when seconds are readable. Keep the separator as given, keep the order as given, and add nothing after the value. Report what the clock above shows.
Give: 10:54
